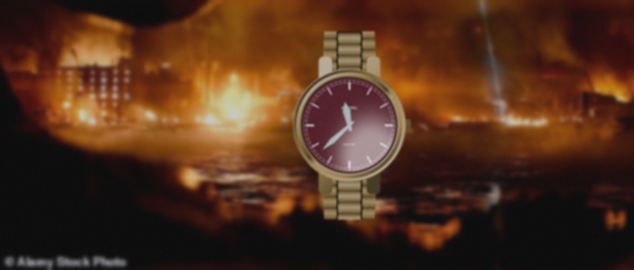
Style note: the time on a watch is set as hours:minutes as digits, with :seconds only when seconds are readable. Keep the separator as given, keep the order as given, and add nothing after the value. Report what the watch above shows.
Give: 11:38
